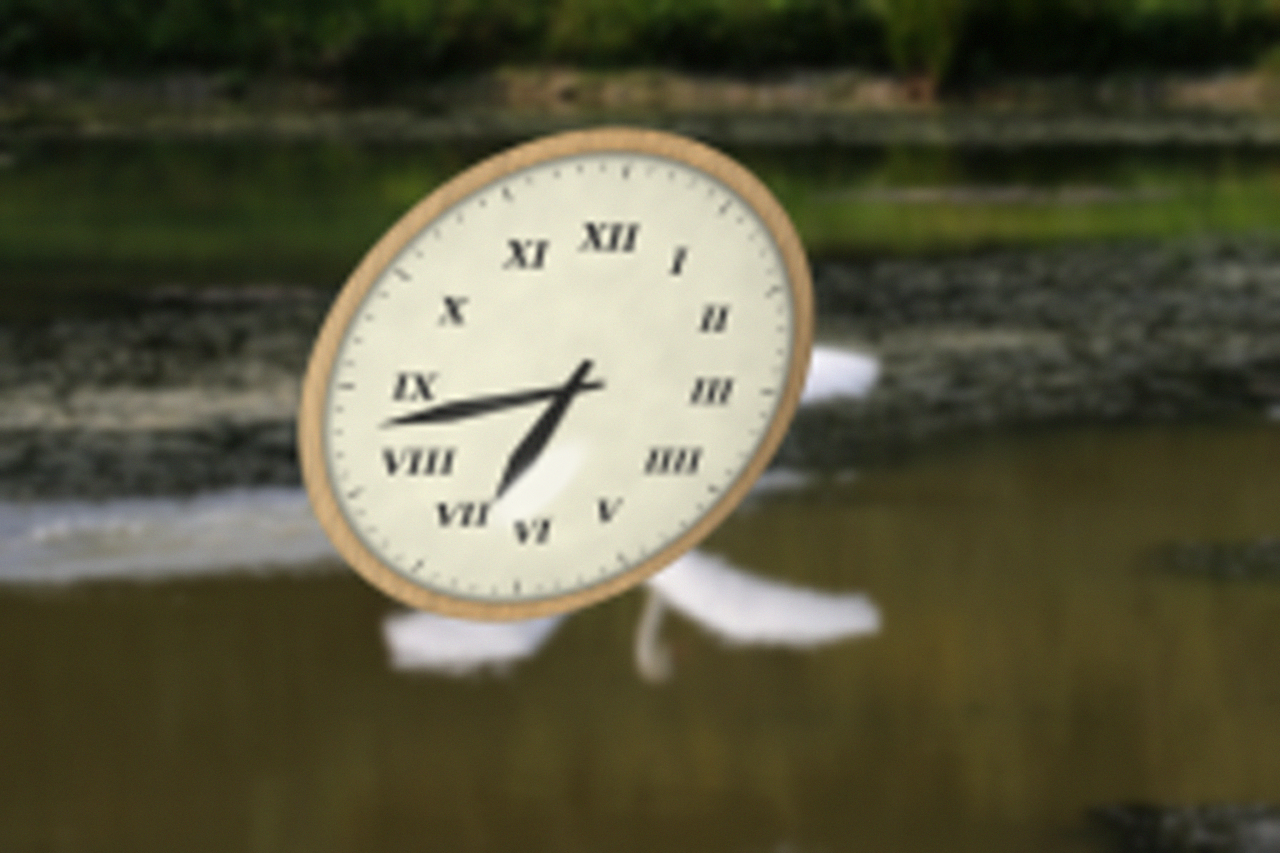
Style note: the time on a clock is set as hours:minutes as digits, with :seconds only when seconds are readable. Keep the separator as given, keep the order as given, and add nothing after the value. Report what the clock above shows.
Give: 6:43
